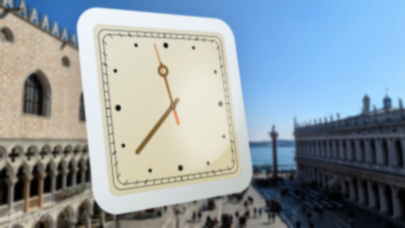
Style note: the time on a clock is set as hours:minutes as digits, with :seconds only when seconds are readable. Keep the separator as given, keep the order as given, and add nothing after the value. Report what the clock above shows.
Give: 11:37:58
